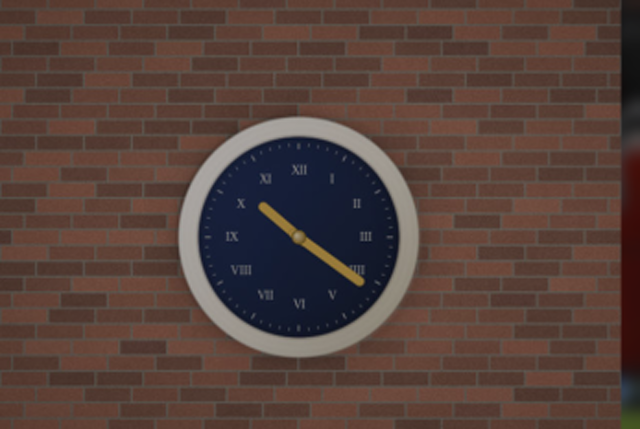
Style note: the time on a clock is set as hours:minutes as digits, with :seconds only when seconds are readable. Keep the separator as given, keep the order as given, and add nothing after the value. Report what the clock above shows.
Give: 10:21
